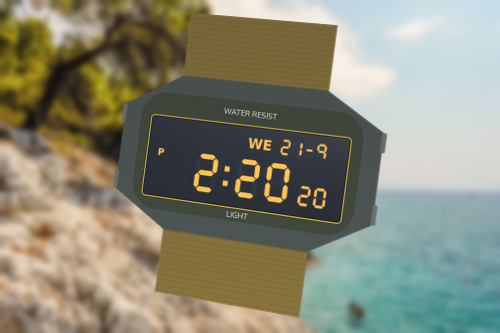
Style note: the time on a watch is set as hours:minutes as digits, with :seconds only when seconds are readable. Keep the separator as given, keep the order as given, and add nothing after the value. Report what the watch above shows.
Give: 2:20:20
